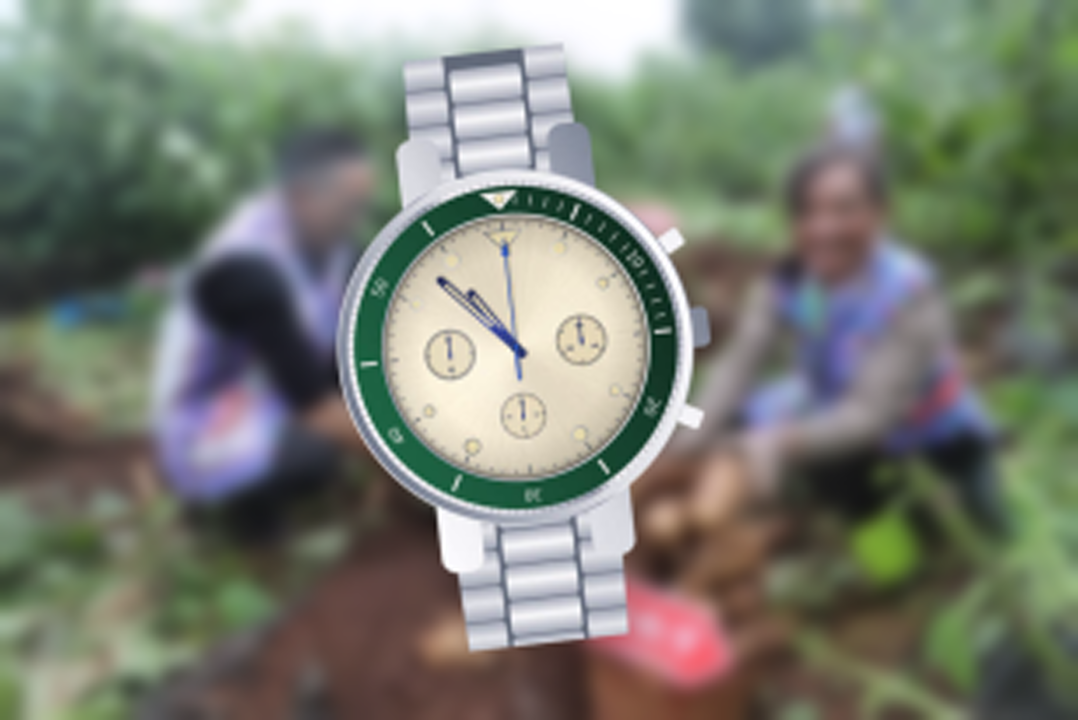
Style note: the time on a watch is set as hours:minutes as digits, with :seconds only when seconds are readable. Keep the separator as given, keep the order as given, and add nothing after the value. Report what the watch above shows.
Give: 10:53
